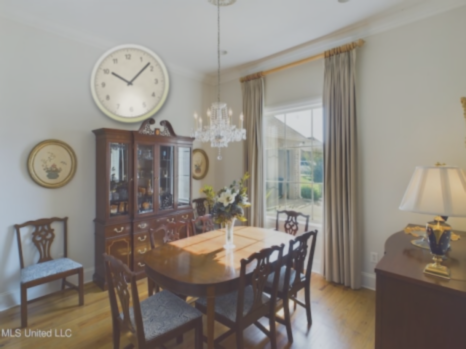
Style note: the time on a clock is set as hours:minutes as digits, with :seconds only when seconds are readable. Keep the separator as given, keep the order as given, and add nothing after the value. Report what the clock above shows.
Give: 10:08
